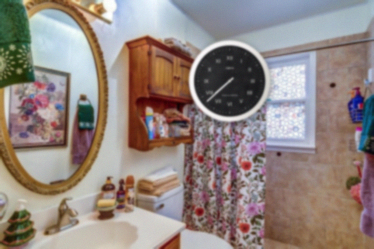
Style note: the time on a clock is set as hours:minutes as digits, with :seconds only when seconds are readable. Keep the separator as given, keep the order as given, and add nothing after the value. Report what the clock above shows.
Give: 7:38
